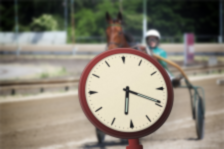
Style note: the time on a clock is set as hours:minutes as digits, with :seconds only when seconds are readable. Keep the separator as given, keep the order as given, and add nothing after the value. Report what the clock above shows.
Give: 6:19
